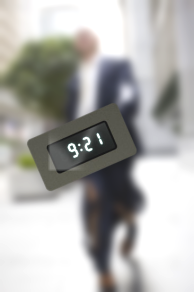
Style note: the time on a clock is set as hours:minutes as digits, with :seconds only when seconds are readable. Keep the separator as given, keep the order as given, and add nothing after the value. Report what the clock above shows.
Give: 9:21
